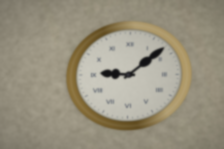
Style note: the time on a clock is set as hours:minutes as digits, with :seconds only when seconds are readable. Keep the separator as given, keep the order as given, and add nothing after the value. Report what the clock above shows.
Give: 9:08
